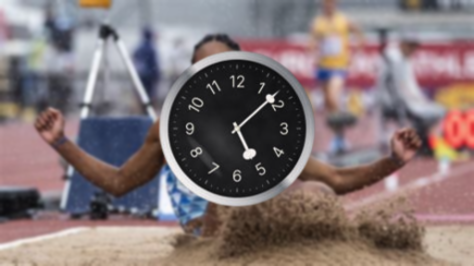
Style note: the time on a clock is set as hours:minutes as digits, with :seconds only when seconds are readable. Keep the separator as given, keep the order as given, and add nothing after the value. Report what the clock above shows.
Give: 5:08
